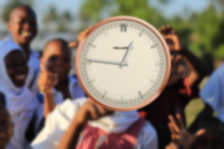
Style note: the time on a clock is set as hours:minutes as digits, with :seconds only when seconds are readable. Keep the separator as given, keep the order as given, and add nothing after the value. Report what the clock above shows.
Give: 12:46
